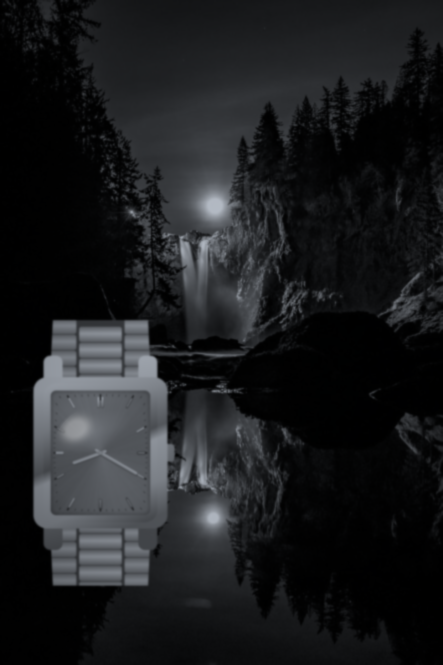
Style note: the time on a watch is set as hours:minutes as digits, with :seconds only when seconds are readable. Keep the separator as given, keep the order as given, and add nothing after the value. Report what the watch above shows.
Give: 8:20
